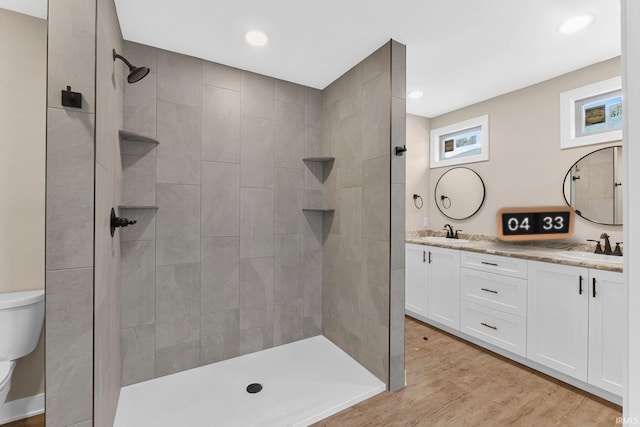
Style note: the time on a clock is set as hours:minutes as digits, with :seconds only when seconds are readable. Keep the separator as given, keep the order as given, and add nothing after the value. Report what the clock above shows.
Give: 4:33
